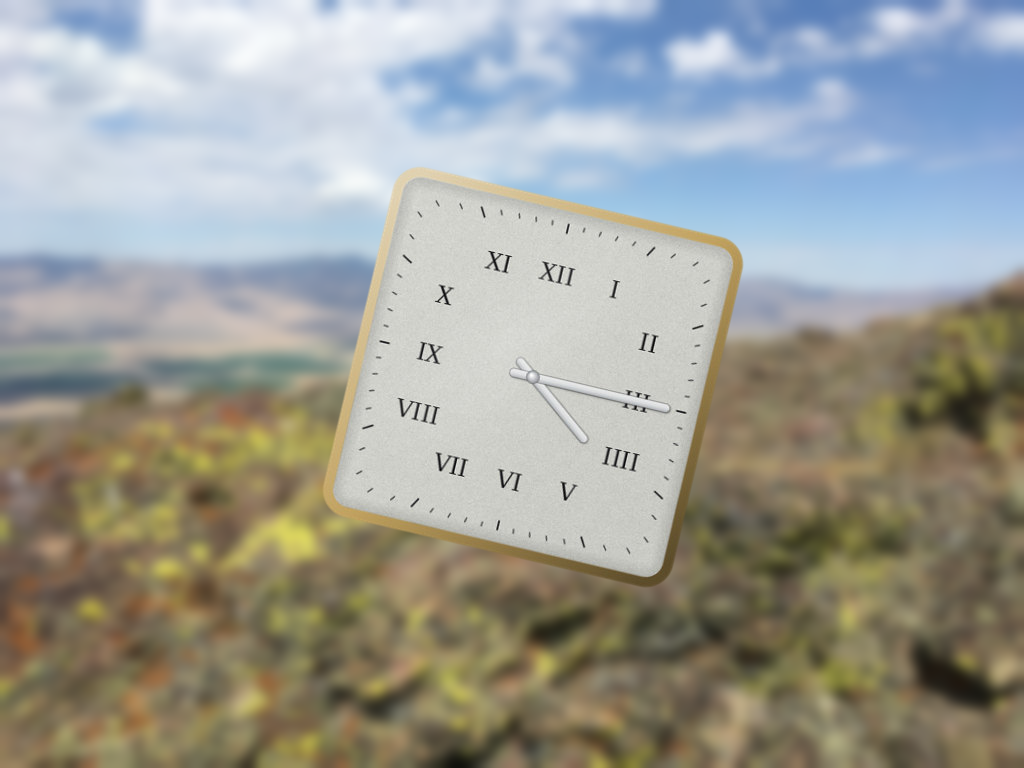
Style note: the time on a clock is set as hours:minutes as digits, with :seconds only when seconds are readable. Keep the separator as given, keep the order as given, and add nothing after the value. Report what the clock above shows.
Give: 4:15
